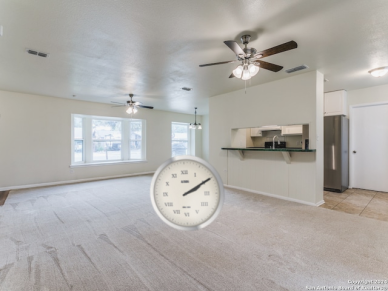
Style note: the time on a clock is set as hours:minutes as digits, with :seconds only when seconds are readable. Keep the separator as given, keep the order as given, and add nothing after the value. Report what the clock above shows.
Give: 2:10
